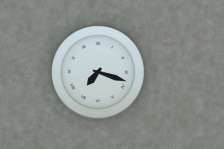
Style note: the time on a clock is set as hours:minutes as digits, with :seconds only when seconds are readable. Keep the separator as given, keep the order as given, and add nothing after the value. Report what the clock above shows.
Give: 7:18
